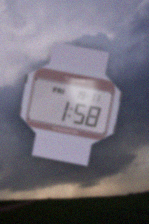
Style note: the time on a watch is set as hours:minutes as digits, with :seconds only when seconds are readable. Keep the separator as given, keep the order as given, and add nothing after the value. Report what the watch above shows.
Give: 1:58
